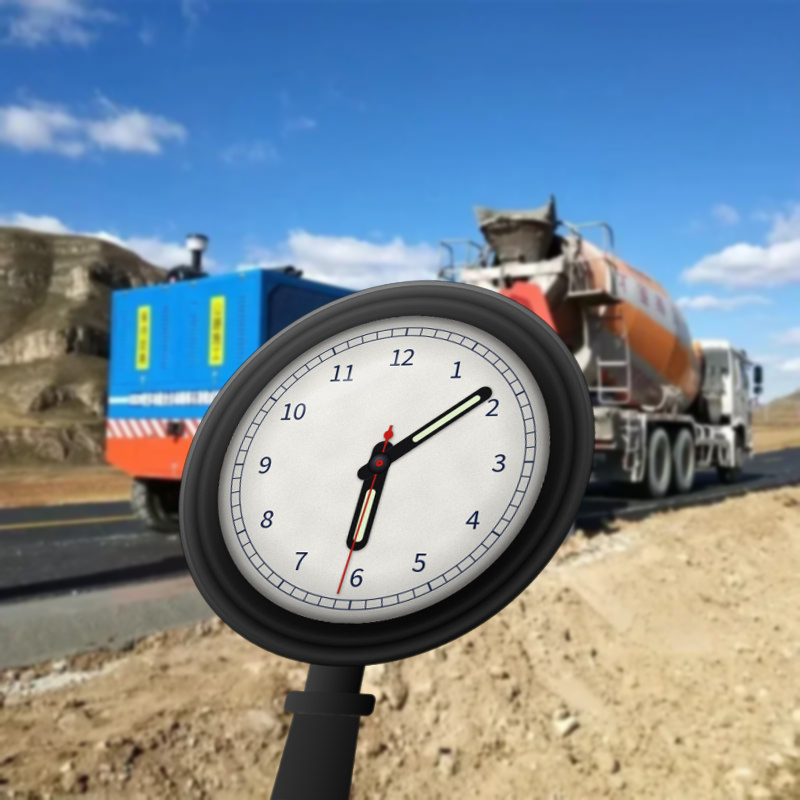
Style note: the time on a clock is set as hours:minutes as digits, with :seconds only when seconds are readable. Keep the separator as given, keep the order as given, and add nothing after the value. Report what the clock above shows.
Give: 6:08:31
